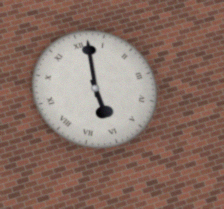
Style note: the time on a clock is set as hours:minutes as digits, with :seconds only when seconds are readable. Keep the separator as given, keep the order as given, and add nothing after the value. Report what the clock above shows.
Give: 6:02
